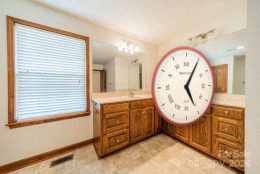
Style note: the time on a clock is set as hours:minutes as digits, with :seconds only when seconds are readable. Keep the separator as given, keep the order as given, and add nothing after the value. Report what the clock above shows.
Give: 5:05
